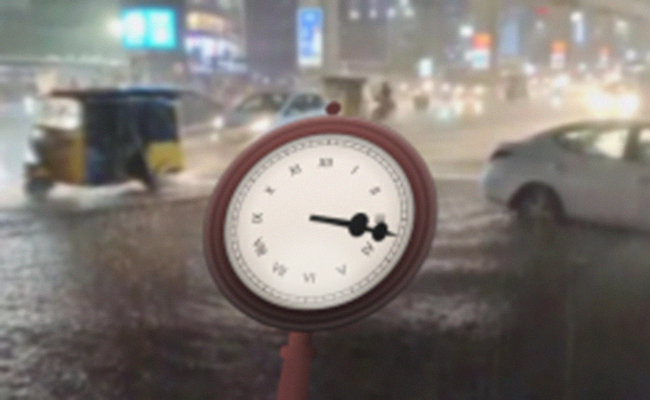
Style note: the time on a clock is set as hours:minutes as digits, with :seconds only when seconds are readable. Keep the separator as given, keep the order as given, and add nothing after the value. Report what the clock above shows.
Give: 3:17
